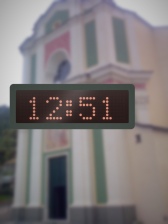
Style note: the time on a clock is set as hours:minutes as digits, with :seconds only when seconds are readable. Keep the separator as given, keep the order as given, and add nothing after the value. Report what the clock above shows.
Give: 12:51
